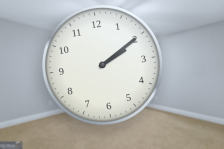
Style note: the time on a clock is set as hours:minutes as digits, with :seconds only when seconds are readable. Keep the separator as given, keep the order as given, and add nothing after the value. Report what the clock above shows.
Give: 2:10
